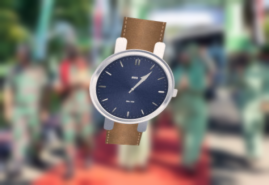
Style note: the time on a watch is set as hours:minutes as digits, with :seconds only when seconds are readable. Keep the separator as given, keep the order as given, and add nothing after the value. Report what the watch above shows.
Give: 1:06
